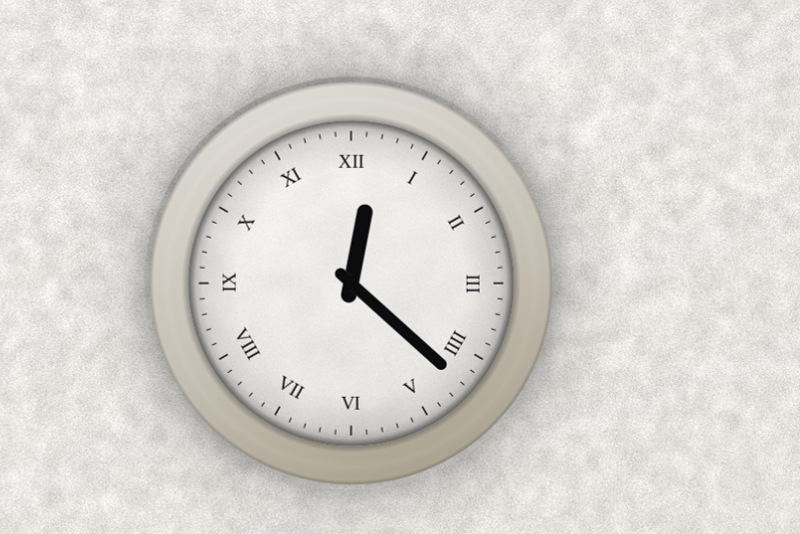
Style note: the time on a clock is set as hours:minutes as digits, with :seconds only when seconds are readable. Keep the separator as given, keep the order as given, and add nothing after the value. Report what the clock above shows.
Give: 12:22
